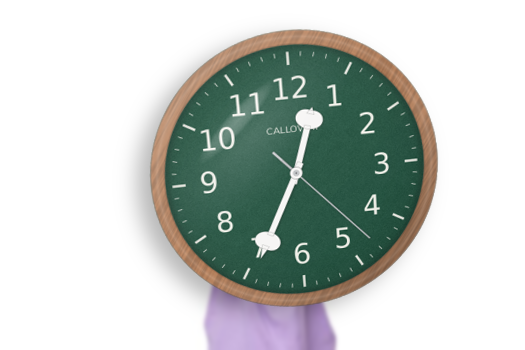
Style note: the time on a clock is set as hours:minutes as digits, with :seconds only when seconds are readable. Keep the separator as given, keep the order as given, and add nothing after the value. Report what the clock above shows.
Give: 12:34:23
